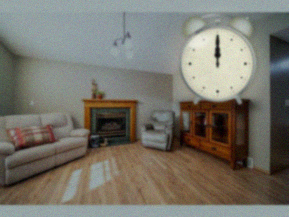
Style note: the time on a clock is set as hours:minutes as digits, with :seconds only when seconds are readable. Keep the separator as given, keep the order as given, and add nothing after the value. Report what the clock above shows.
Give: 12:00
